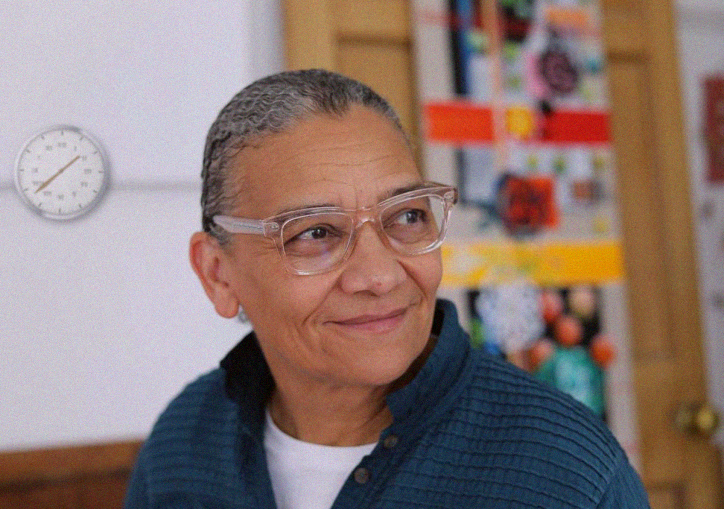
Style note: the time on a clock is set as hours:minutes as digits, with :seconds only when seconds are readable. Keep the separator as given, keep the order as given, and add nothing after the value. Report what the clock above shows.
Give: 1:38
